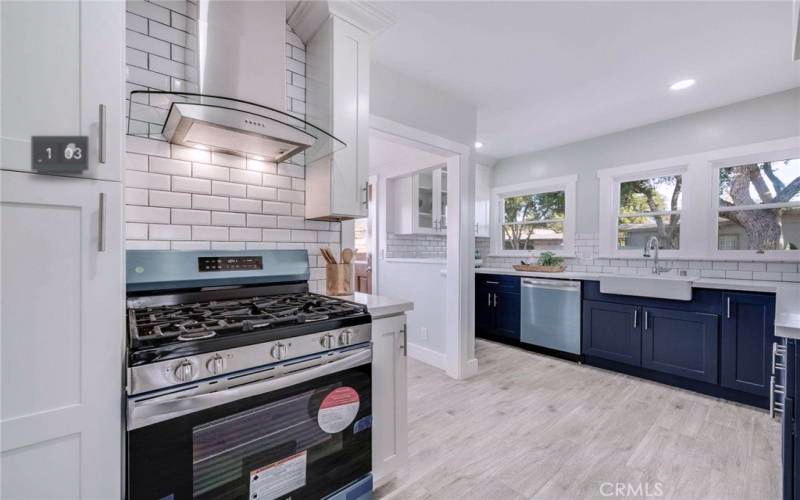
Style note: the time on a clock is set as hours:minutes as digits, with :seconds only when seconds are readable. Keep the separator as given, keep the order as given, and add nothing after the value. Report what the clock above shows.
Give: 1:03
